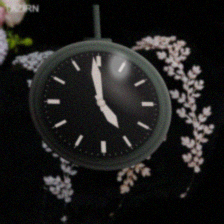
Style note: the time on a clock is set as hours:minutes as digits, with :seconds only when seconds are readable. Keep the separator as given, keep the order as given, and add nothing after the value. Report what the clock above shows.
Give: 4:59
